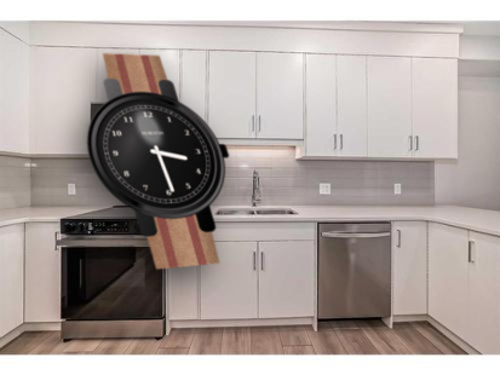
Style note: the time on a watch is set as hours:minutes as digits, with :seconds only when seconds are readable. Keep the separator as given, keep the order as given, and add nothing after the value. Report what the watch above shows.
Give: 3:29
